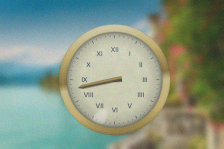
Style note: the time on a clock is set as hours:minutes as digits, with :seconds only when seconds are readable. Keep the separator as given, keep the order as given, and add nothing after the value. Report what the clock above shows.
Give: 8:43
